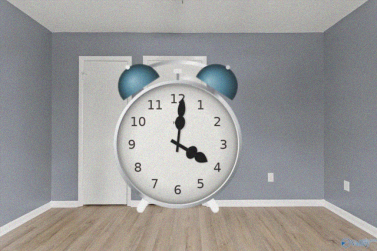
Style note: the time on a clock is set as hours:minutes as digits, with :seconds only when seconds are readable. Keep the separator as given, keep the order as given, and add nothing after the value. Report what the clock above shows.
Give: 4:01
